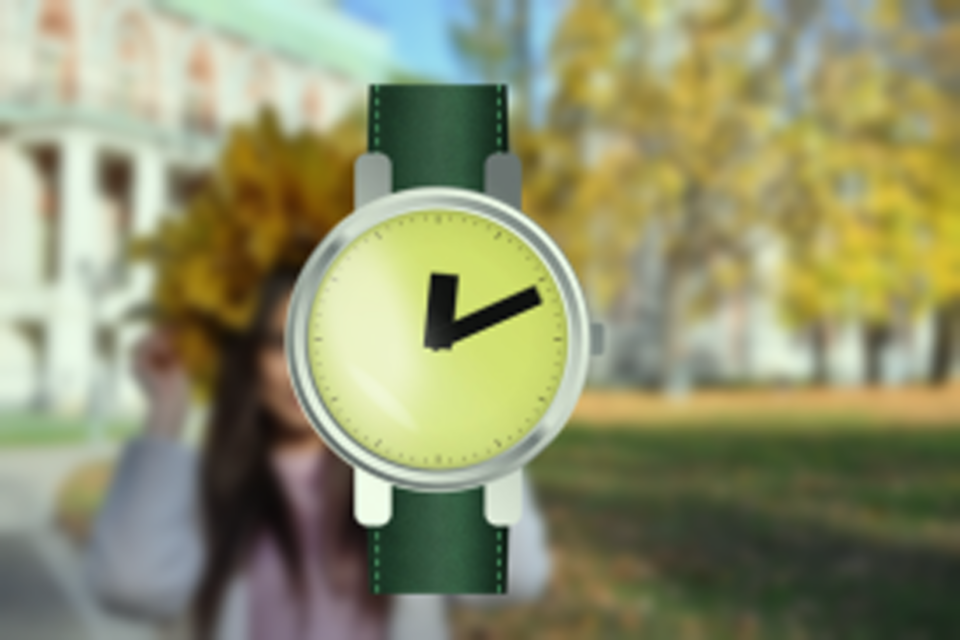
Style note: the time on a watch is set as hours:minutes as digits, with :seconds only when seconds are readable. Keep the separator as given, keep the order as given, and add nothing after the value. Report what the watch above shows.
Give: 12:11
